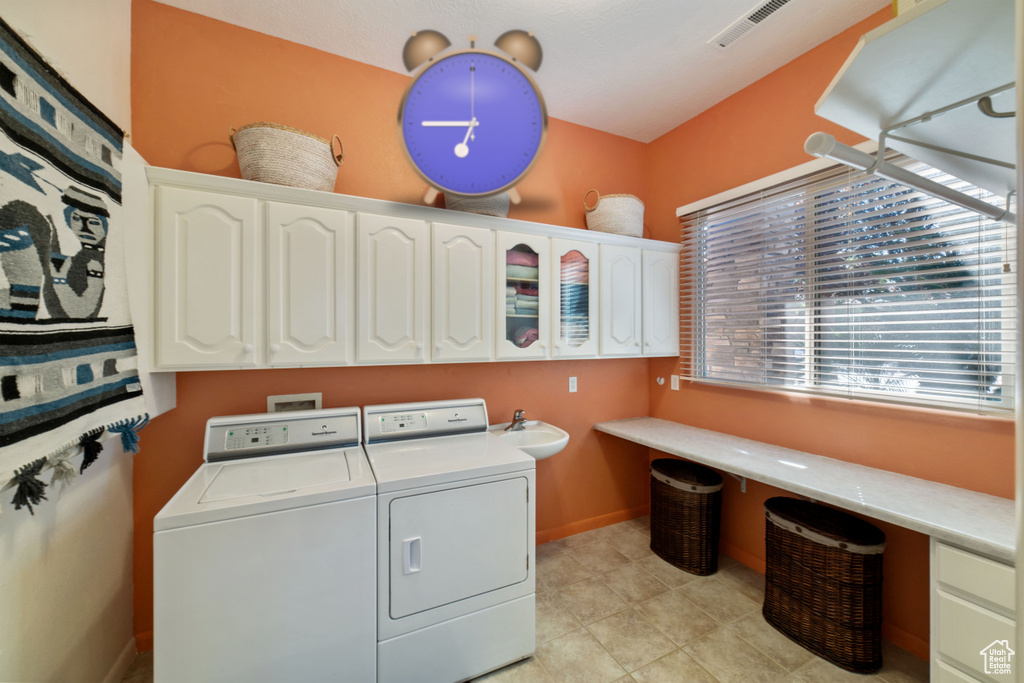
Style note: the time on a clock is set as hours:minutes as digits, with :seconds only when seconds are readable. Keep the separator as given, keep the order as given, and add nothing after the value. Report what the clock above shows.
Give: 6:45:00
